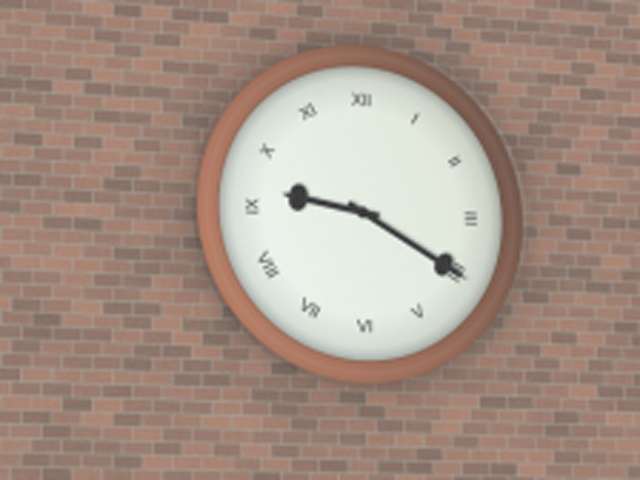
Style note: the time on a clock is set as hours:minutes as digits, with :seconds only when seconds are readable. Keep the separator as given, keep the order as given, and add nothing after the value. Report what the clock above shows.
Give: 9:20
